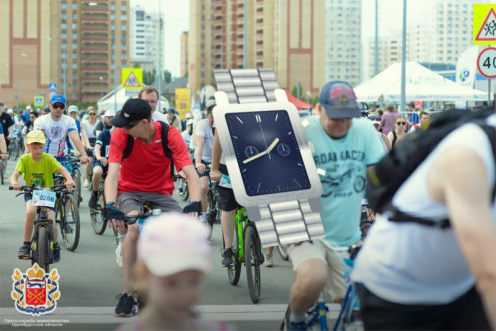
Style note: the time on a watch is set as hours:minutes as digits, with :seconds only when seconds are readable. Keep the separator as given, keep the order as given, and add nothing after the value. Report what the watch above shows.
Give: 1:42
